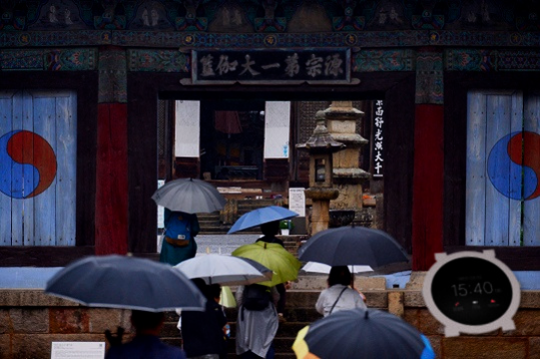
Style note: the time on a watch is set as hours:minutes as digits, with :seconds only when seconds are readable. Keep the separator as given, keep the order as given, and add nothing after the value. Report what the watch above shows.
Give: 15:40
